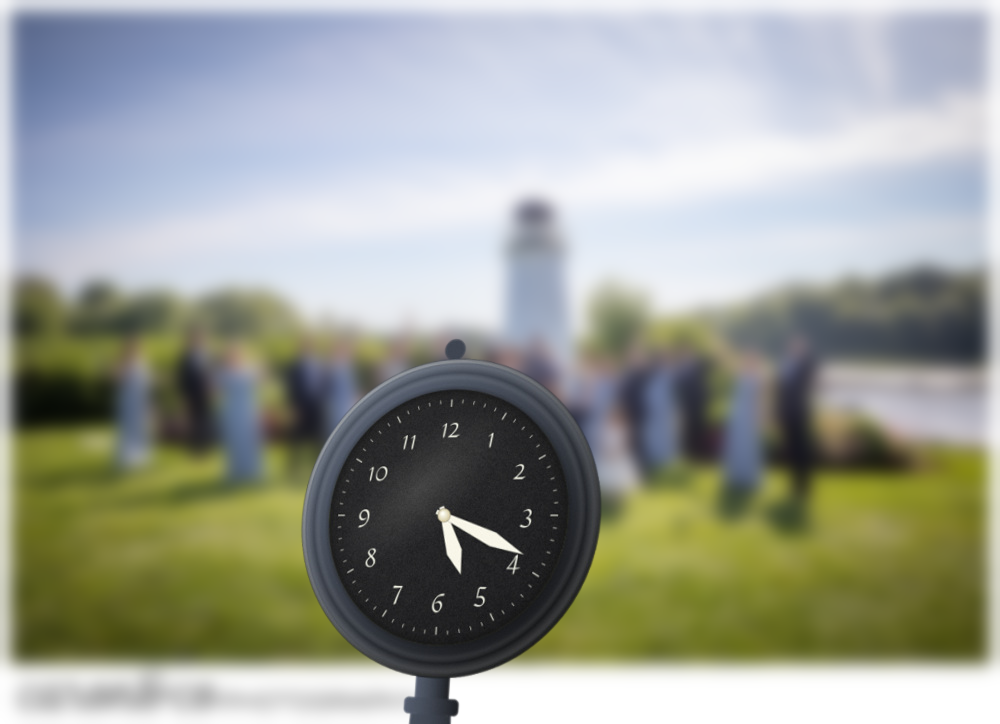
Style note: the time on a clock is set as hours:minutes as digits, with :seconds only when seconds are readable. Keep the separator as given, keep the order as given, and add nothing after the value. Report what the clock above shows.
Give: 5:19
